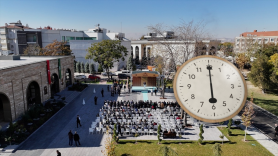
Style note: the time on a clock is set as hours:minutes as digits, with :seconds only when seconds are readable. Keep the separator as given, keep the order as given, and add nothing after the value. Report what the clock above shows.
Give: 6:00
